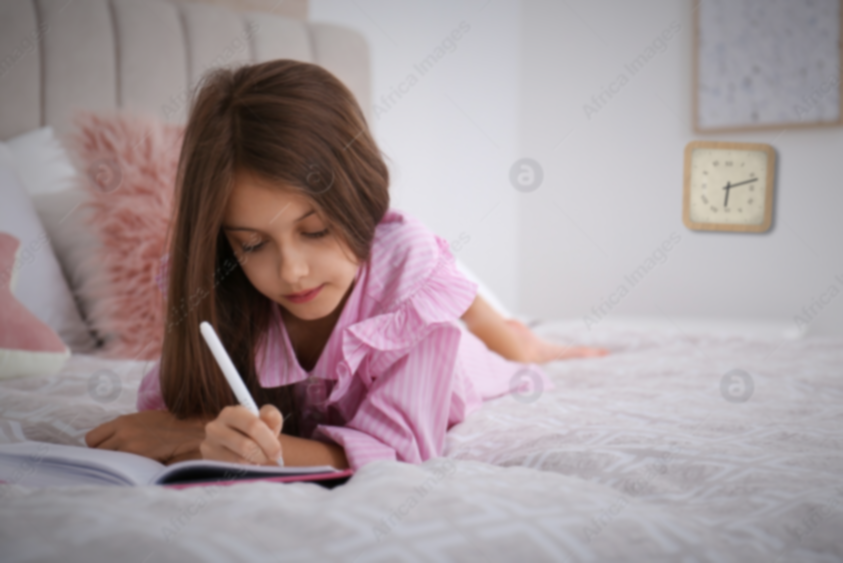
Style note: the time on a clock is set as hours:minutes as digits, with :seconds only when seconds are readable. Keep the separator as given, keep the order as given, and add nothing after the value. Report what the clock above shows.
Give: 6:12
